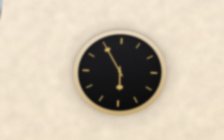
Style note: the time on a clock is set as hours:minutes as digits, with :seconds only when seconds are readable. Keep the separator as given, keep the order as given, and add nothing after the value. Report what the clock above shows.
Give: 5:55
